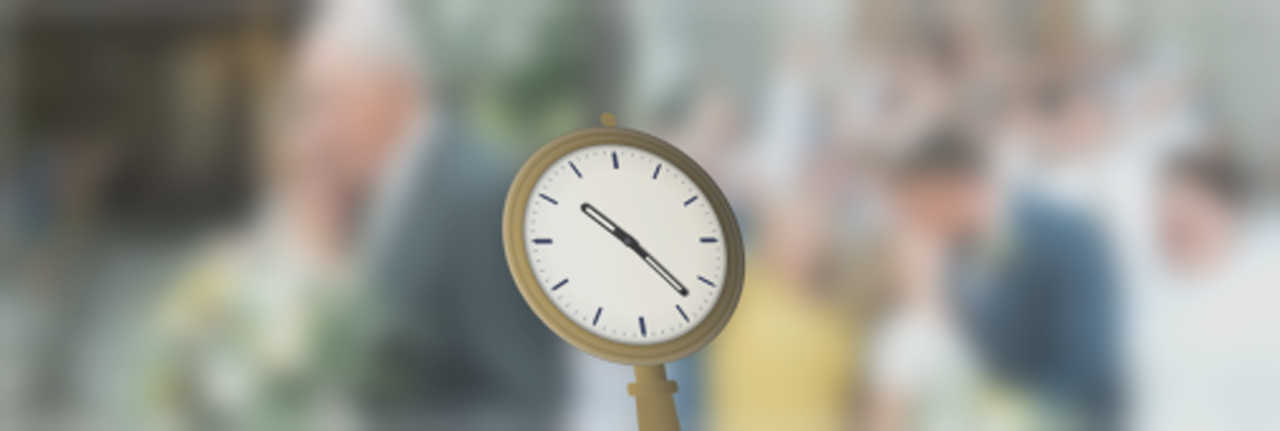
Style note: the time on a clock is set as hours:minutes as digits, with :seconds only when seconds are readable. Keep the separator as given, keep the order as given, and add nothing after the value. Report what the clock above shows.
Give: 10:23
